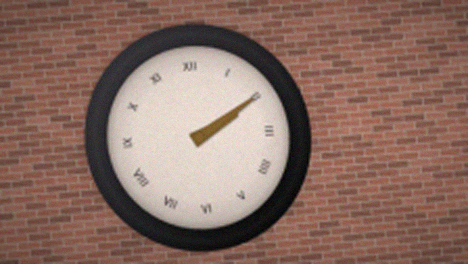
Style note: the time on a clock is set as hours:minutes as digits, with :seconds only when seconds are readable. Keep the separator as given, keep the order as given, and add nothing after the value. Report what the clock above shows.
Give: 2:10
